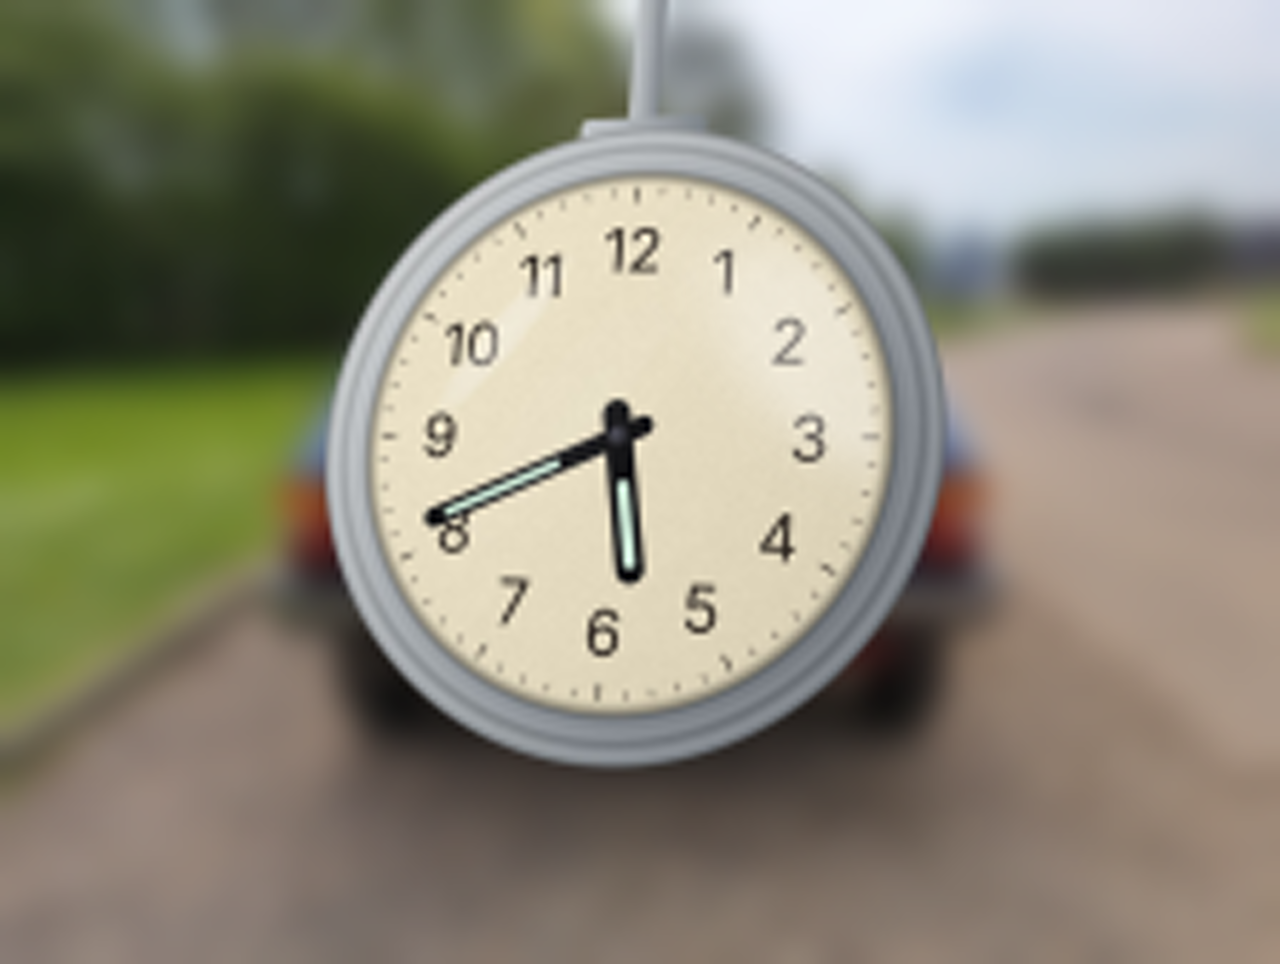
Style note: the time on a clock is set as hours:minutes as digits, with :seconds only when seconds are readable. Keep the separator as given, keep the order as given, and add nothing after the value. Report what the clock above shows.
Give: 5:41
